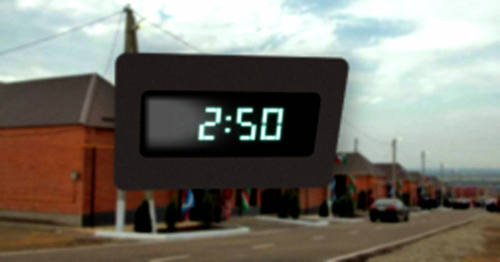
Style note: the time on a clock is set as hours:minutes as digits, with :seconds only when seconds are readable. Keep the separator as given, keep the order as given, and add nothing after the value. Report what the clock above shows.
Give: 2:50
